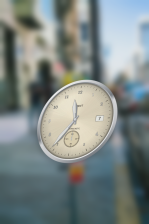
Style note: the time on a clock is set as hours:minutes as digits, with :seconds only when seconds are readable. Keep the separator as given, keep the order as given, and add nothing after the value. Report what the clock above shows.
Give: 11:36
